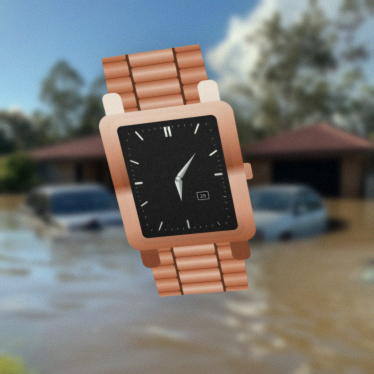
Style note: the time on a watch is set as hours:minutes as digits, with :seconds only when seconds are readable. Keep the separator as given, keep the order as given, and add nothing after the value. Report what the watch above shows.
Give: 6:07
